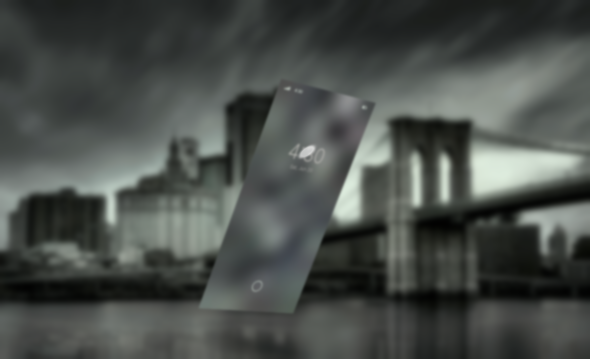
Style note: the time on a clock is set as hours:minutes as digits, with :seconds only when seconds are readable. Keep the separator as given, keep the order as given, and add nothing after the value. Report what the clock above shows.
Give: 4:30
